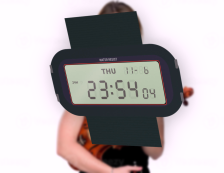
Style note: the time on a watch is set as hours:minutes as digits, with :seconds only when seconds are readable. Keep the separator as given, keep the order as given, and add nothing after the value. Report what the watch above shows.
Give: 23:54:04
